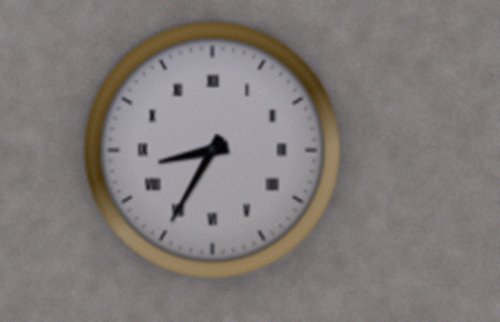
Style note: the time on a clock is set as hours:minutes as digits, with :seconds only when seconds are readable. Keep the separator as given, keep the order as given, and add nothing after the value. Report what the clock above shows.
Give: 8:35
